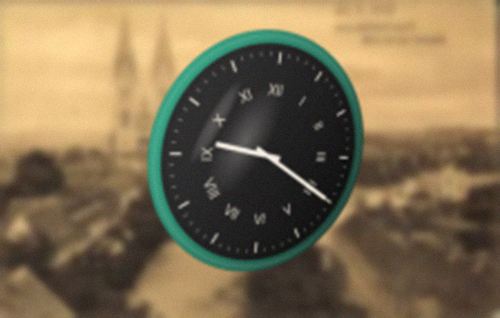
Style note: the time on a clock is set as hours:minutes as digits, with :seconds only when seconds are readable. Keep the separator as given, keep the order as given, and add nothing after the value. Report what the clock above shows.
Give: 9:20
